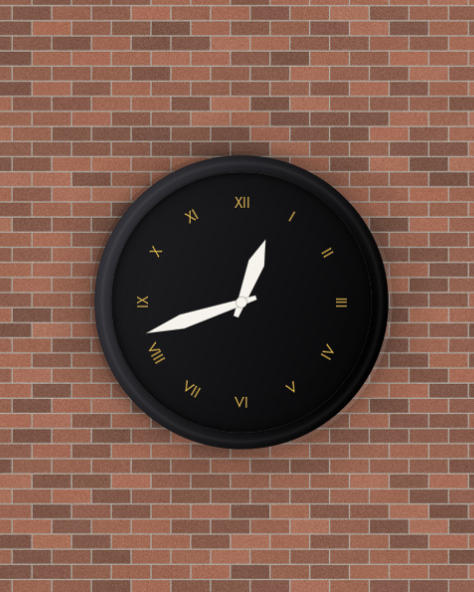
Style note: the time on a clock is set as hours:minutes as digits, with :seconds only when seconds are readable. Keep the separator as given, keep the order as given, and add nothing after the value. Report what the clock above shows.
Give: 12:42
